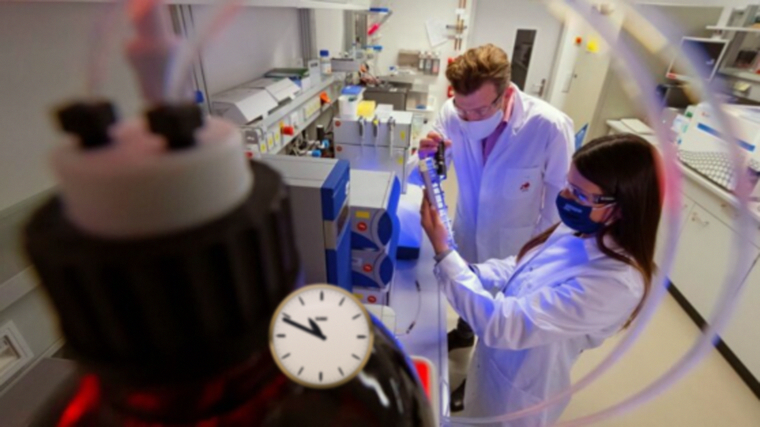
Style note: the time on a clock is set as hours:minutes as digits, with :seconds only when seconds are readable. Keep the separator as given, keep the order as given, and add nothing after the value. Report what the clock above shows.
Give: 10:49
